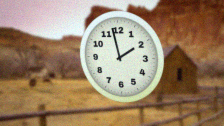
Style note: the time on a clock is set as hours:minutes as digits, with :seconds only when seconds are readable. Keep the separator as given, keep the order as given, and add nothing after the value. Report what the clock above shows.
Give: 1:58
